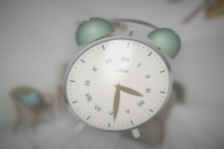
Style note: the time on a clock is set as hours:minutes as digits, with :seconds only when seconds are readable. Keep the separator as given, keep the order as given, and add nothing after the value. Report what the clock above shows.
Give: 3:29
